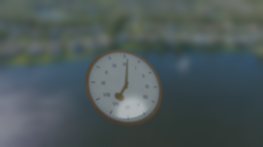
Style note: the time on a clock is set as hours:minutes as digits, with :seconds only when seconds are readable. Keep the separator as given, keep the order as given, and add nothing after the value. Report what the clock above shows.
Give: 7:01
